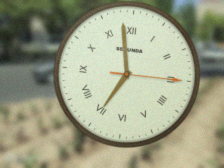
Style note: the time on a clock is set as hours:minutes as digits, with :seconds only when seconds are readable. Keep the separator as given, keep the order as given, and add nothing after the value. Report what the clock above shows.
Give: 6:58:15
